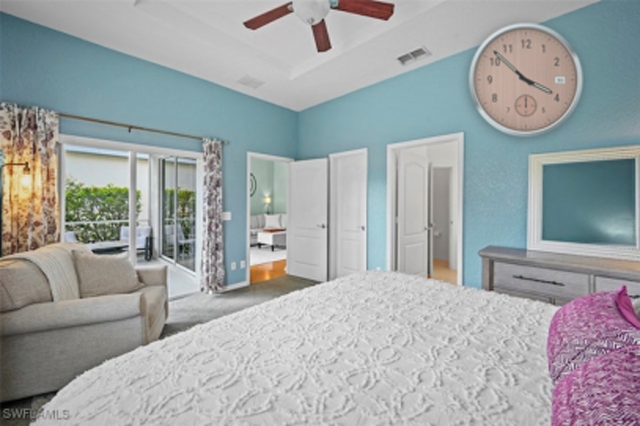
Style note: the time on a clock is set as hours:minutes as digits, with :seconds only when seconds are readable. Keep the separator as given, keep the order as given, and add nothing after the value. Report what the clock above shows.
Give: 3:52
